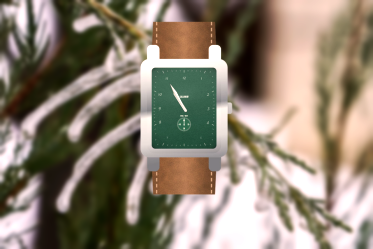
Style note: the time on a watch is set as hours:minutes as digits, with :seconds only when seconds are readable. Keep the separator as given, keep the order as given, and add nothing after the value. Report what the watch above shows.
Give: 10:55
